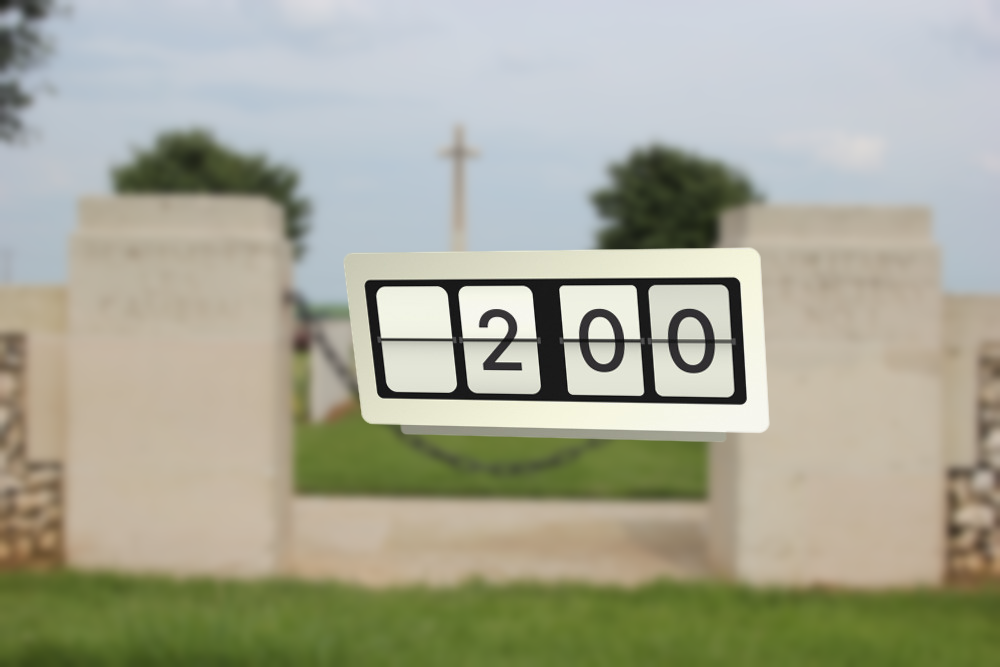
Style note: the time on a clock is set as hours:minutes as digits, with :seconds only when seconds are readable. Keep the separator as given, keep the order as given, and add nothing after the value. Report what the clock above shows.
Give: 2:00
